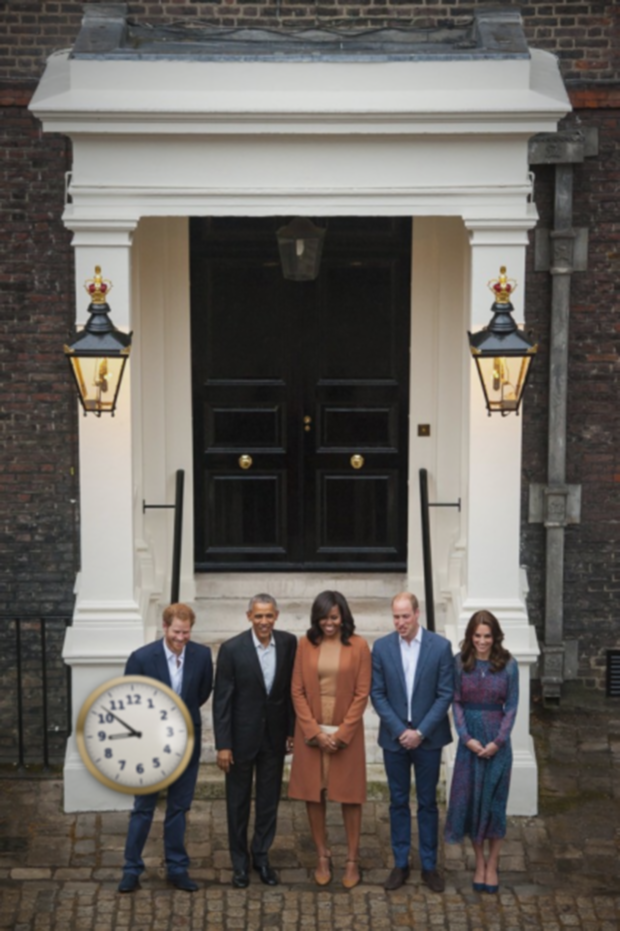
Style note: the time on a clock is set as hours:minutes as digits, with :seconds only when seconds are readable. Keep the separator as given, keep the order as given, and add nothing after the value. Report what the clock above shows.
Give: 8:52
